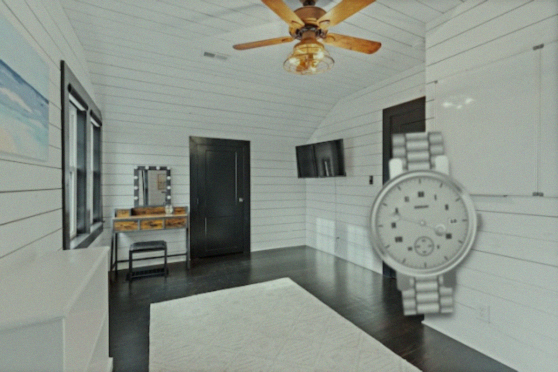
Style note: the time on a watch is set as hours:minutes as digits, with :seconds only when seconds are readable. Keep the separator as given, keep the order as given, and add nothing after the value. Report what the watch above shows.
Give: 3:48
